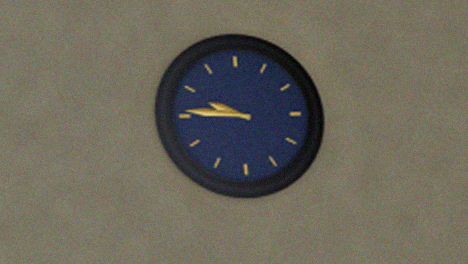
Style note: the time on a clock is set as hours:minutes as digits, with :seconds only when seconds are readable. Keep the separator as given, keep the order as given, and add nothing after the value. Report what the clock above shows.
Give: 9:46
